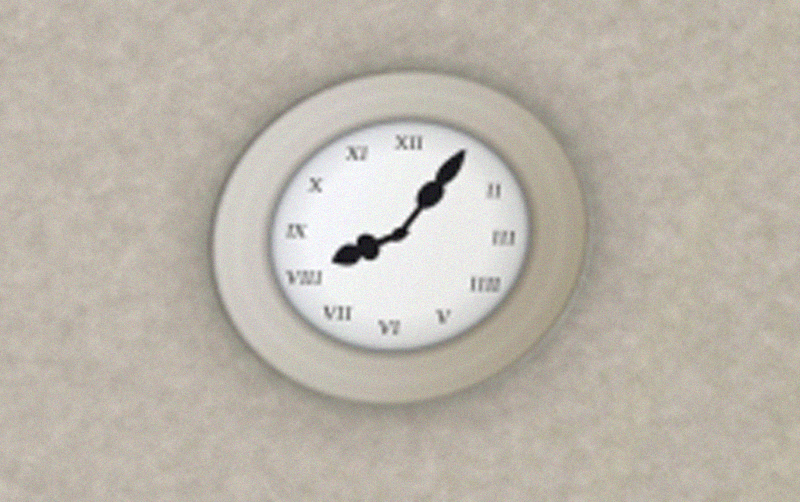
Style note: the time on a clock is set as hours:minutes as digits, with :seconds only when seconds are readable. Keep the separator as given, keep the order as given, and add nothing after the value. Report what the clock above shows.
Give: 8:05
